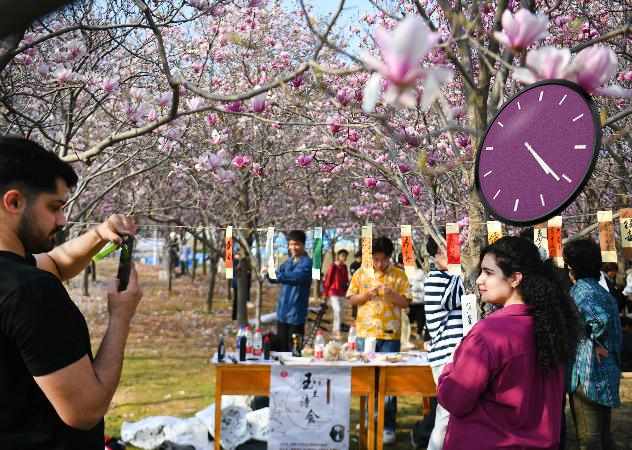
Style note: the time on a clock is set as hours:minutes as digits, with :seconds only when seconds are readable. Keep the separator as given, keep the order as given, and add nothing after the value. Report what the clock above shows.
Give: 4:21
